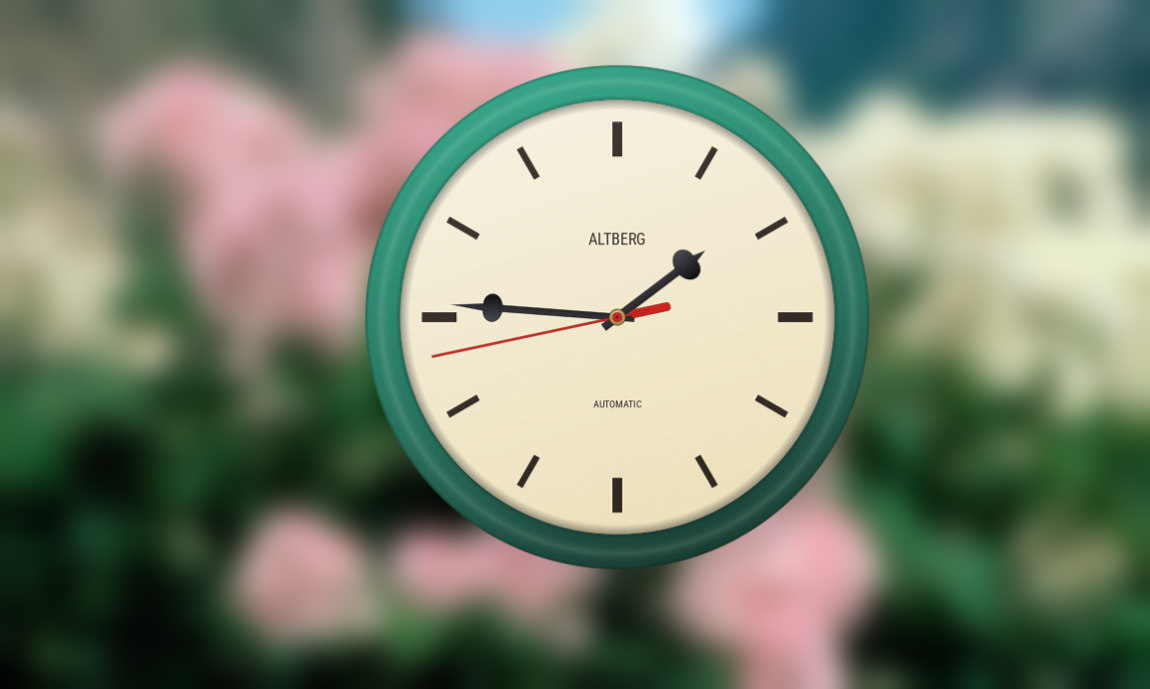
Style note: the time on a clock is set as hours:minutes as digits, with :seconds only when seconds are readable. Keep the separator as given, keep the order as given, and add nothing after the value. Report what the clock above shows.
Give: 1:45:43
